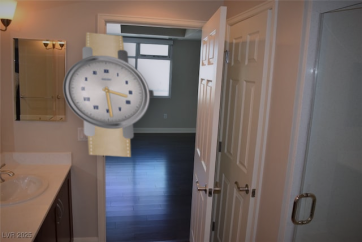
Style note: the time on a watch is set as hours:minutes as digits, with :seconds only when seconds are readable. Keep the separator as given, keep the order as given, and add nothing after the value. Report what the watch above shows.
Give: 3:29
